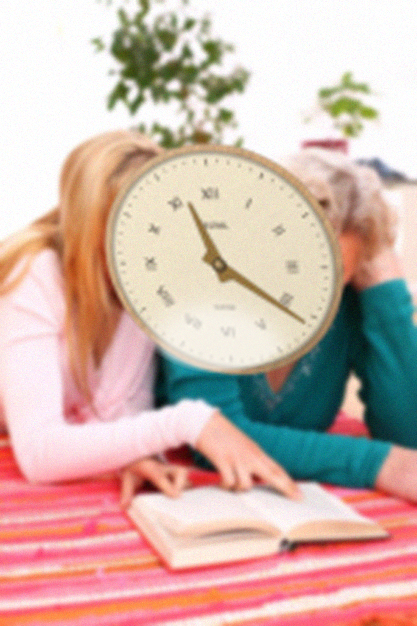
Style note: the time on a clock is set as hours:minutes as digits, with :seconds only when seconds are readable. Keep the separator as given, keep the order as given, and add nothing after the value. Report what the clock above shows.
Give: 11:21
